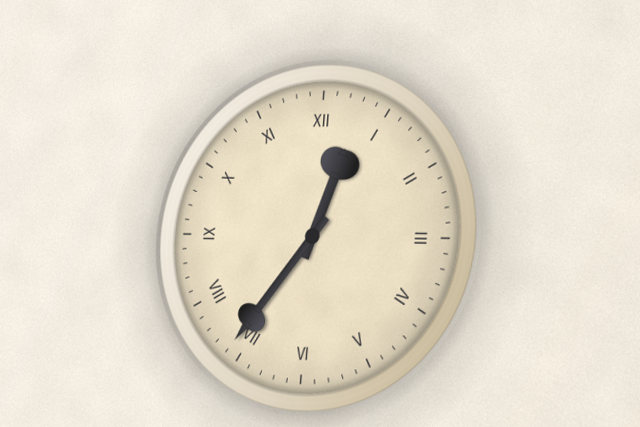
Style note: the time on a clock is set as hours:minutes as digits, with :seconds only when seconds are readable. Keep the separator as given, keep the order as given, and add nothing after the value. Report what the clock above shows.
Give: 12:36
